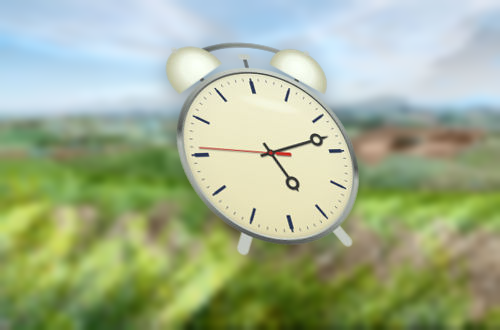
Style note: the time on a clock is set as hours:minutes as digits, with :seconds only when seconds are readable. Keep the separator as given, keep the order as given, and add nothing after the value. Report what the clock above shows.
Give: 5:12:46
